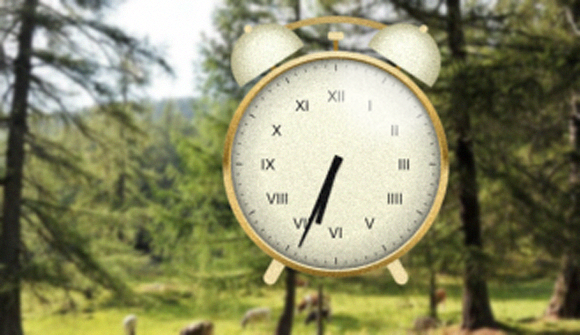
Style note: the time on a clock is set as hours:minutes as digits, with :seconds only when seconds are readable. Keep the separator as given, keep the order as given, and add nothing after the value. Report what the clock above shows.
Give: 6:34
